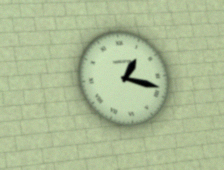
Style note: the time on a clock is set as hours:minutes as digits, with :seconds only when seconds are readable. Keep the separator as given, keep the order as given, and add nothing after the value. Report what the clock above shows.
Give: 1:18
